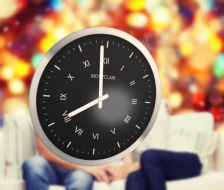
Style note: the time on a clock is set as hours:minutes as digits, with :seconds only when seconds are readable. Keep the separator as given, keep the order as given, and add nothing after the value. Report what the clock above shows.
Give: 7:59
